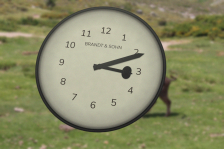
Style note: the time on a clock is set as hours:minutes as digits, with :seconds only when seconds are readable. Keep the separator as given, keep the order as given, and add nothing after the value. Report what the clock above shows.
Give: 3:11
